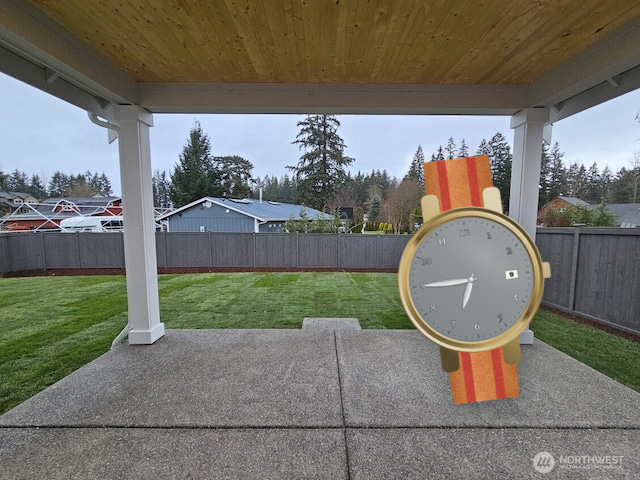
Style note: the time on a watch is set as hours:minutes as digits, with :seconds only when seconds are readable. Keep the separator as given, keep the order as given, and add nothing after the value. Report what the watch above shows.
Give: 6:45
